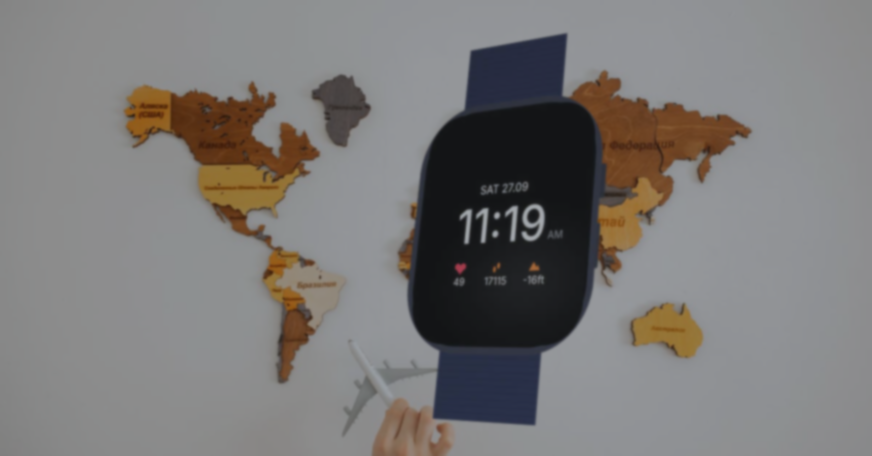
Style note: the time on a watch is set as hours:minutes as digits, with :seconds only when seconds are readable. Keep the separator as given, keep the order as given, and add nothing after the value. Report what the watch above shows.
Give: 11:19
